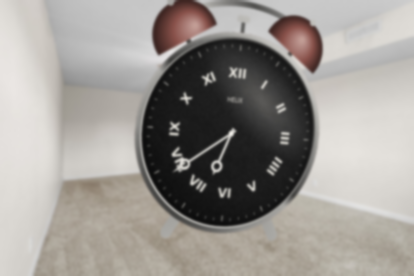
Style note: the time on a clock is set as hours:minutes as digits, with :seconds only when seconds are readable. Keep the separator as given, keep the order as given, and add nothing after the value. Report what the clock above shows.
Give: 6:39
